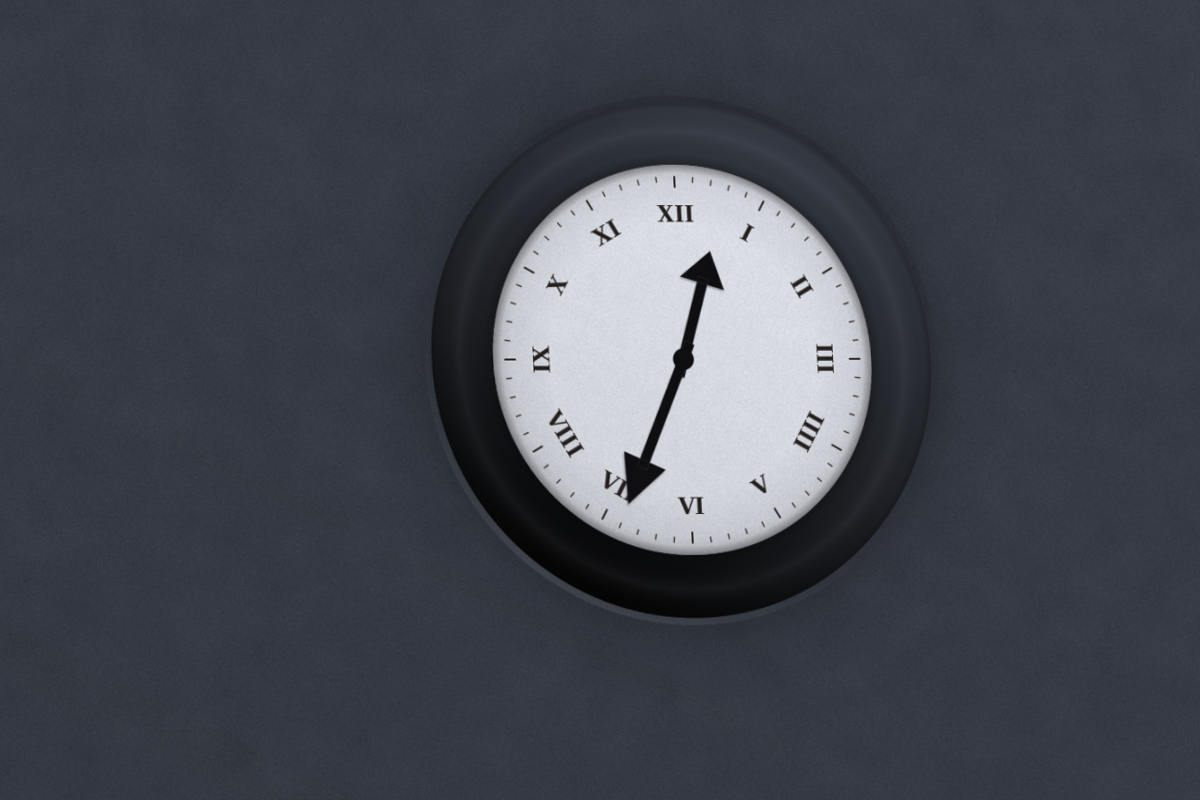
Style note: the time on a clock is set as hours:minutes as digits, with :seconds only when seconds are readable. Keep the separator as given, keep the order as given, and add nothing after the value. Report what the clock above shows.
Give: 12:34
